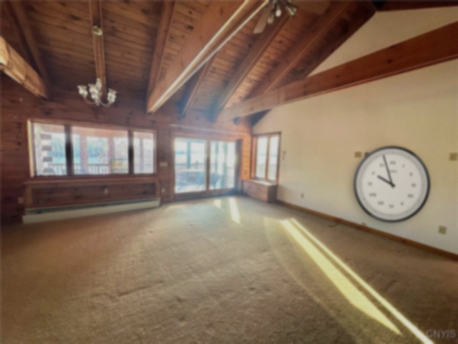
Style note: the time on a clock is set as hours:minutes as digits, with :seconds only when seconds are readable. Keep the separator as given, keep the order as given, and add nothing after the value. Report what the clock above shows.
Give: 9:57
